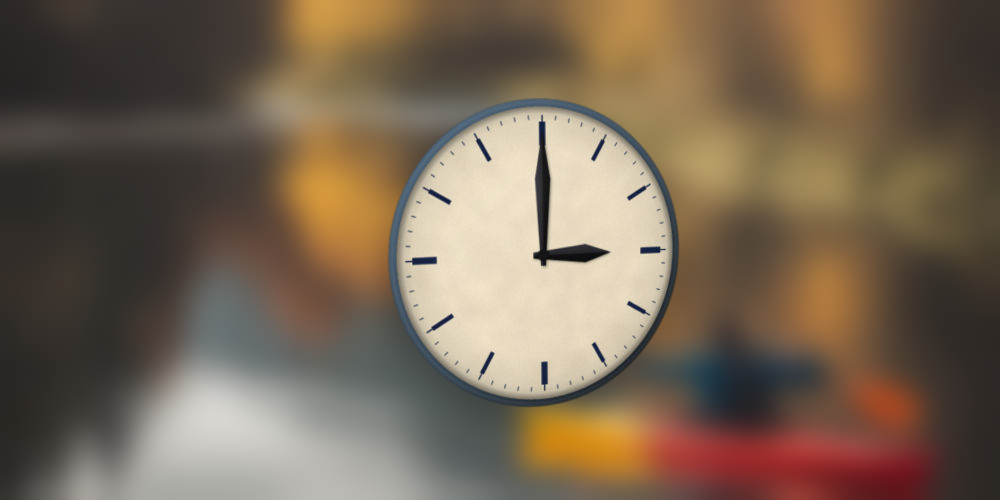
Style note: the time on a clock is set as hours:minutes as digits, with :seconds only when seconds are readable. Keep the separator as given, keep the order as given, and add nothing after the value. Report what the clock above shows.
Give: 3:00
